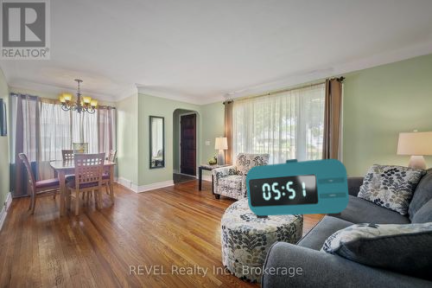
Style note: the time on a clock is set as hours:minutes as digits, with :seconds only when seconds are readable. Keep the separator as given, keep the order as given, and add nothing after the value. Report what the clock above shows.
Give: 5:51
